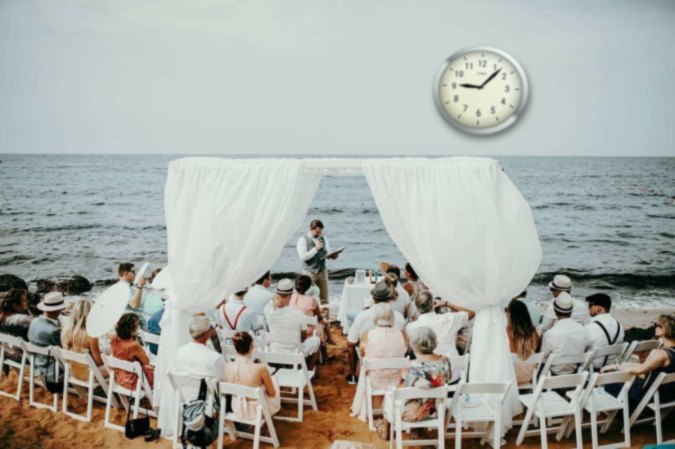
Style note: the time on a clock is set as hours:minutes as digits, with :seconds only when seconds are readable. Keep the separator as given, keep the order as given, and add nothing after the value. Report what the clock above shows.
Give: 9:07
